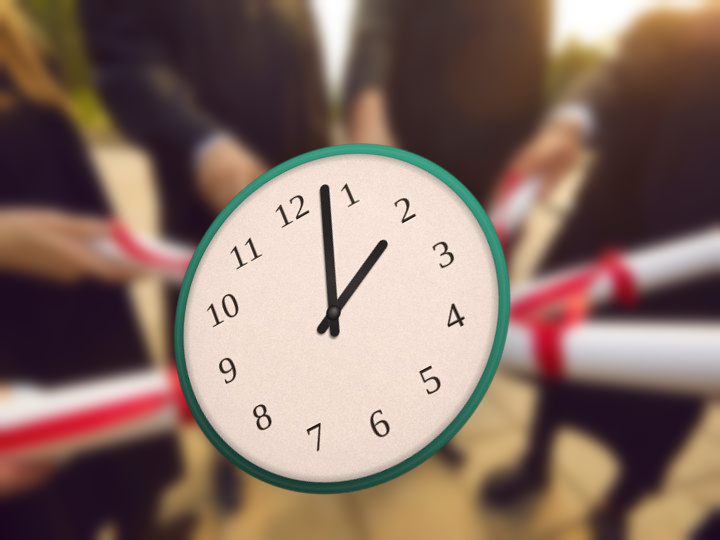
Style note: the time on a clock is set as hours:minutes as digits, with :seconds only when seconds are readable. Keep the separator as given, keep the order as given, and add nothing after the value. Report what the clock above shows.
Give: 2:03
